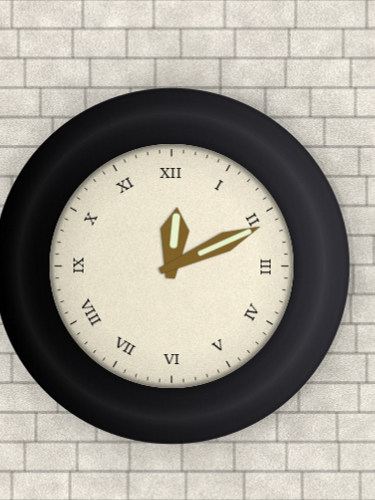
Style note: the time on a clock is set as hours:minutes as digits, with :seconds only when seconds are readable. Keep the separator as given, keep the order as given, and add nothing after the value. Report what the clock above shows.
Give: 12:11
